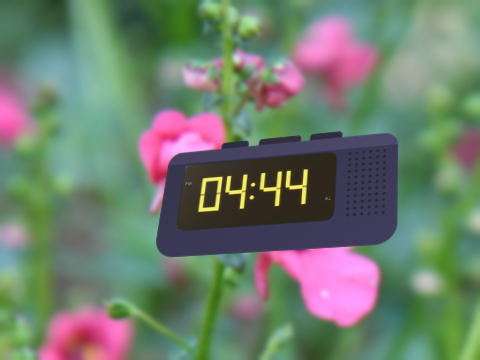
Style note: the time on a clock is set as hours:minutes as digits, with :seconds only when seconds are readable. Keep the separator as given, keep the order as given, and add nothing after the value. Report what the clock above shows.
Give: 4:44
